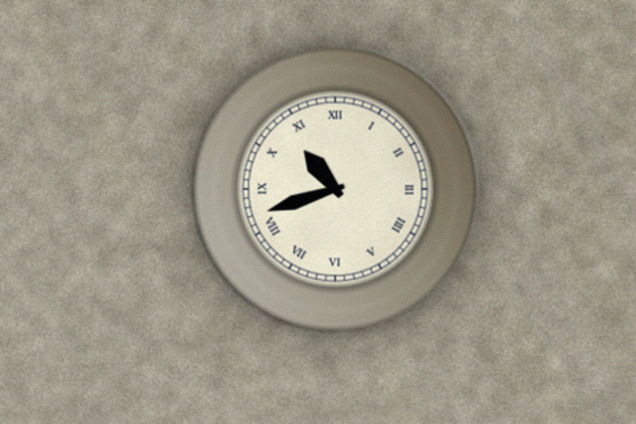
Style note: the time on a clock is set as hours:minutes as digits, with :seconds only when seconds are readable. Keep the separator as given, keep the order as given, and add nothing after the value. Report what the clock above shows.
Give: 10:42
